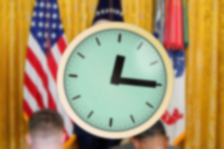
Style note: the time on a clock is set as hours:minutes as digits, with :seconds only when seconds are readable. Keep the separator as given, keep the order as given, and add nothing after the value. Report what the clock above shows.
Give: 12:15
